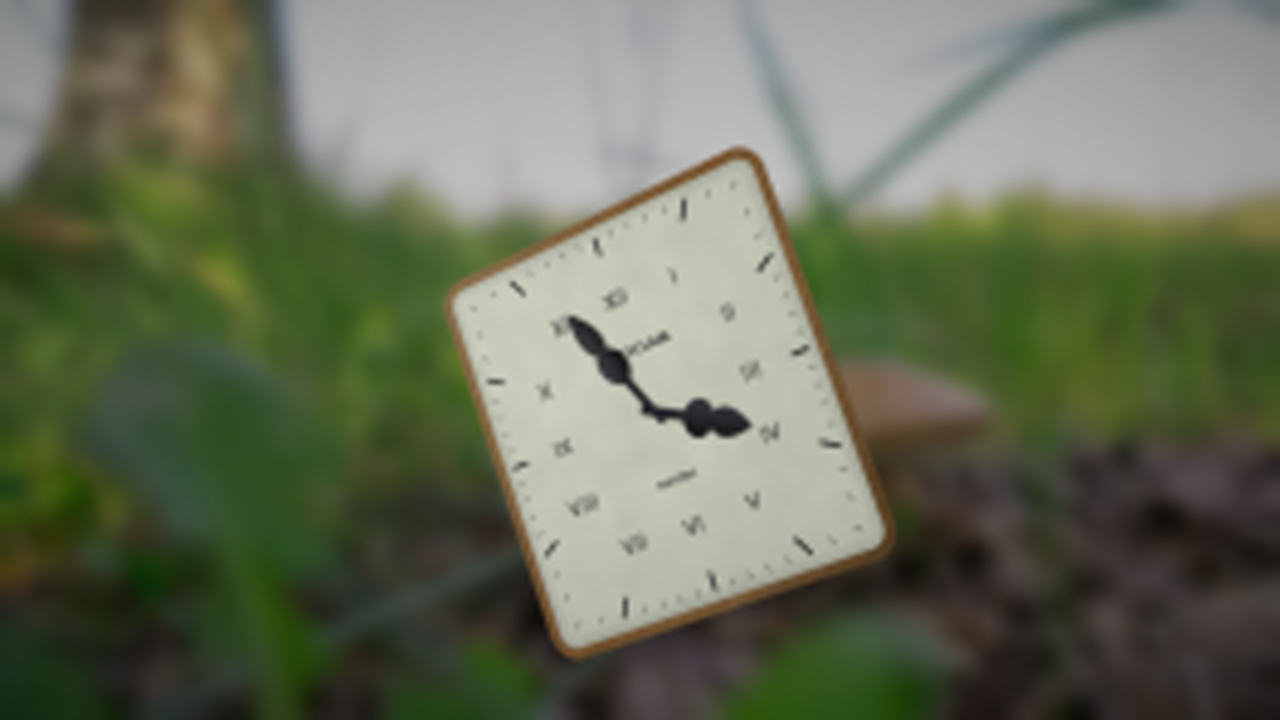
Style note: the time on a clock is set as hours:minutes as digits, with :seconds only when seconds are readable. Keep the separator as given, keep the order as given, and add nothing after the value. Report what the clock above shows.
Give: 3:56
